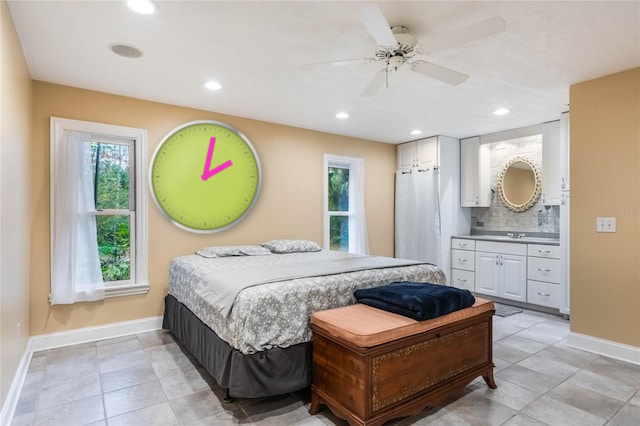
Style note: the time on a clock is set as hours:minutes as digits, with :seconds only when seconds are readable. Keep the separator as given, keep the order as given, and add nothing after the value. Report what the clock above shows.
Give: 2:02
